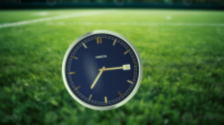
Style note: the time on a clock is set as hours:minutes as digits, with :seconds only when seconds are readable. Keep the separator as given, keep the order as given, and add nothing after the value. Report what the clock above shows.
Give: 7:15
